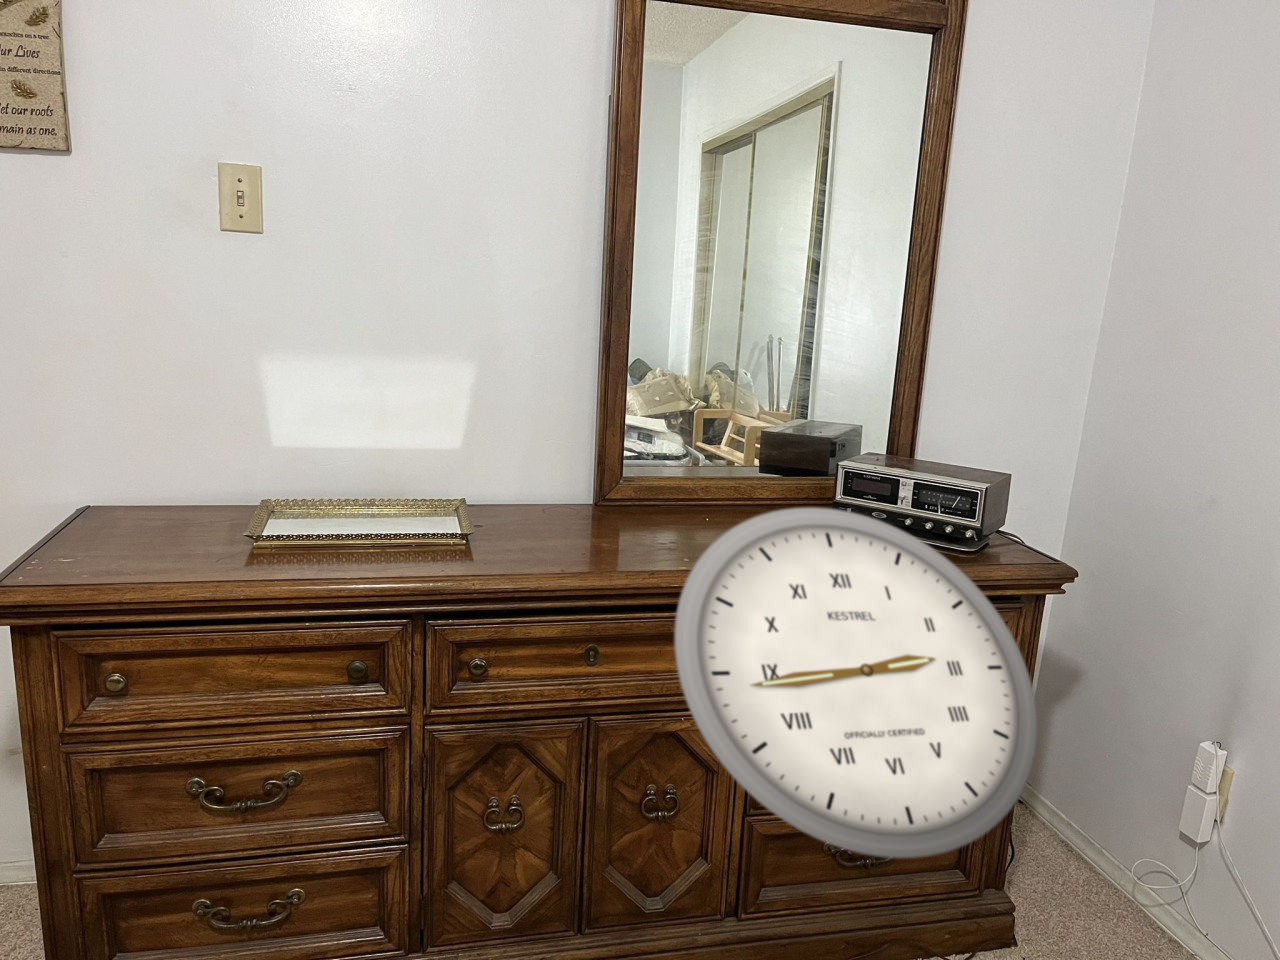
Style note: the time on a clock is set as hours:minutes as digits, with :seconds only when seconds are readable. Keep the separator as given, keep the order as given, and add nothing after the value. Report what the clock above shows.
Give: 2:44
